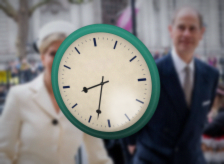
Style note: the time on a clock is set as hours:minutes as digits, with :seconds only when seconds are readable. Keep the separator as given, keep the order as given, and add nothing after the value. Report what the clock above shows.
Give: 8:33
